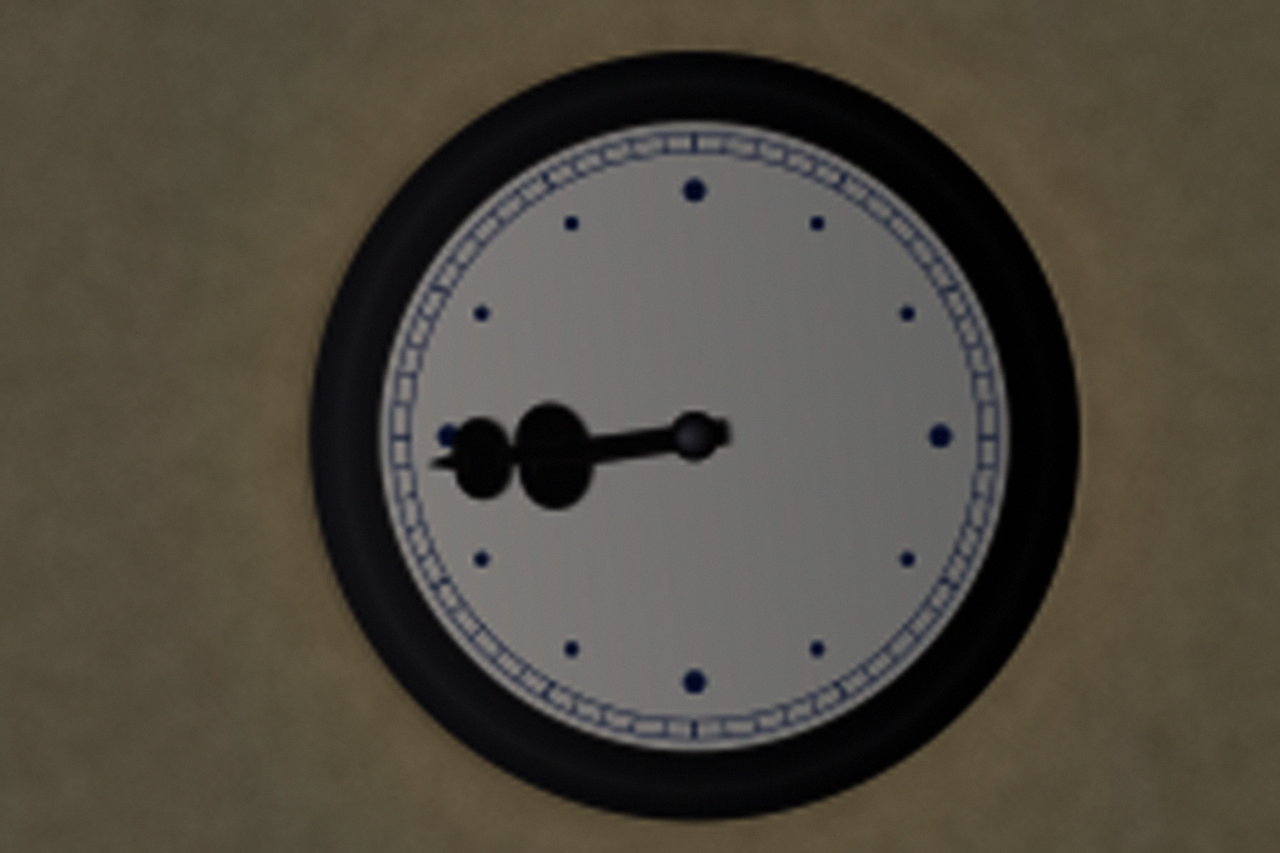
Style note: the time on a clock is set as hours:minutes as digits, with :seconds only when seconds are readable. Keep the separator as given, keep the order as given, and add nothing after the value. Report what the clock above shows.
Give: 8:44
